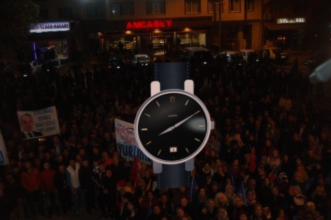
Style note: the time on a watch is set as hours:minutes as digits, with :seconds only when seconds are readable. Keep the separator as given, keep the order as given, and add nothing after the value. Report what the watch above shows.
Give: 8:10
